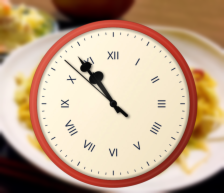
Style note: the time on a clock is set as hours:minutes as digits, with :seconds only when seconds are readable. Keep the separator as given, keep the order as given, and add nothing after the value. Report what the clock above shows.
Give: 10:53:52
